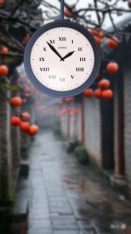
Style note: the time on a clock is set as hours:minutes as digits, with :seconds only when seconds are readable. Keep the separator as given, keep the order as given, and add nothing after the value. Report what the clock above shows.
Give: 1:53
